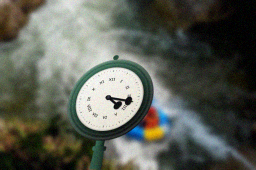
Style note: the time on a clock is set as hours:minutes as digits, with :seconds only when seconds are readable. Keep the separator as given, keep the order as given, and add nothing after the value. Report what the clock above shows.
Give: 4:17
